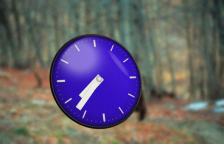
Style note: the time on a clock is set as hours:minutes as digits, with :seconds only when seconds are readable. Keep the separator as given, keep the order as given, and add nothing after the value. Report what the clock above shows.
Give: 7:37
